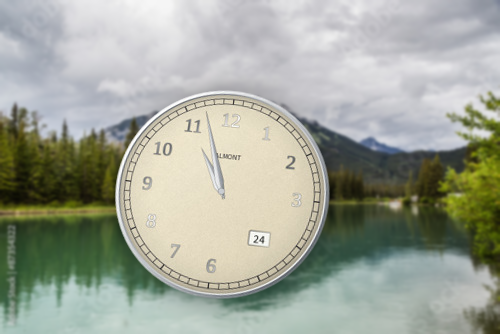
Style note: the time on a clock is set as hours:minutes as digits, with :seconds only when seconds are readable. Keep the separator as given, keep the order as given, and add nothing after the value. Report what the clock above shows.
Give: 10:57
